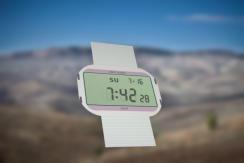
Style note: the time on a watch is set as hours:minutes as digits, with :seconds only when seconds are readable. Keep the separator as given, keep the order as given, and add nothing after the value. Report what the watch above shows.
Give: 7:42:28
